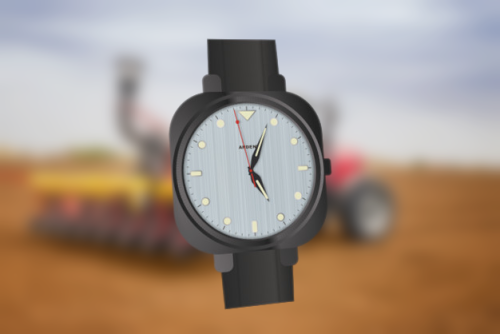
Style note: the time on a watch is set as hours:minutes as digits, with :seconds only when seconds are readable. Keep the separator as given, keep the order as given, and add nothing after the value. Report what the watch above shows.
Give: 5:03:58
